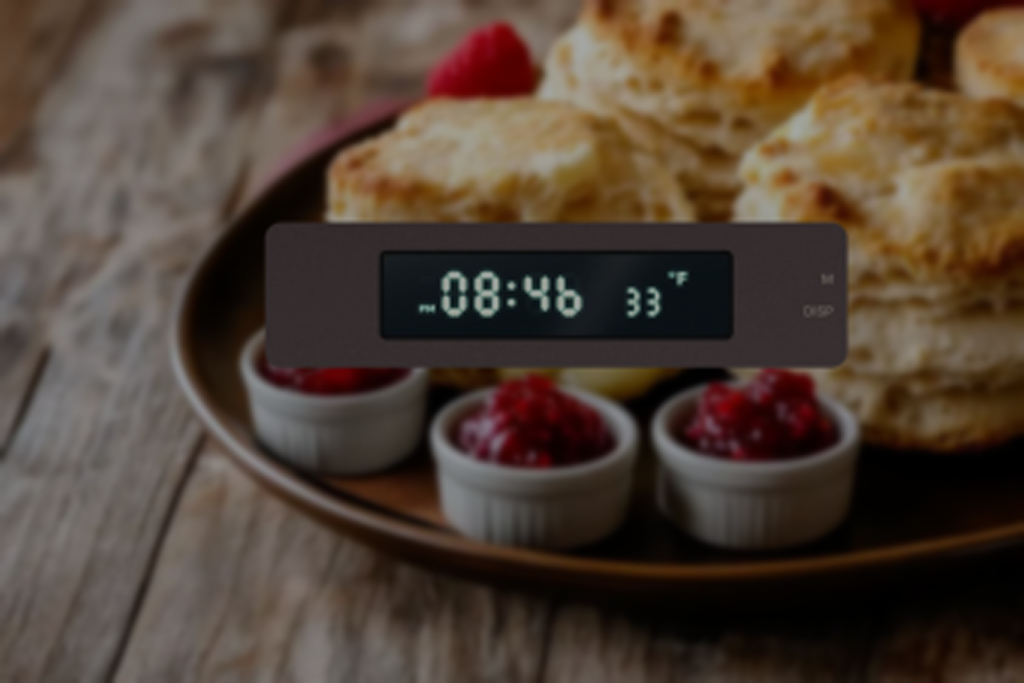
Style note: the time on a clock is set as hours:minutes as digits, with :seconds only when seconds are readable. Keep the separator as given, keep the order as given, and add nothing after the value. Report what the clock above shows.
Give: 8:46
